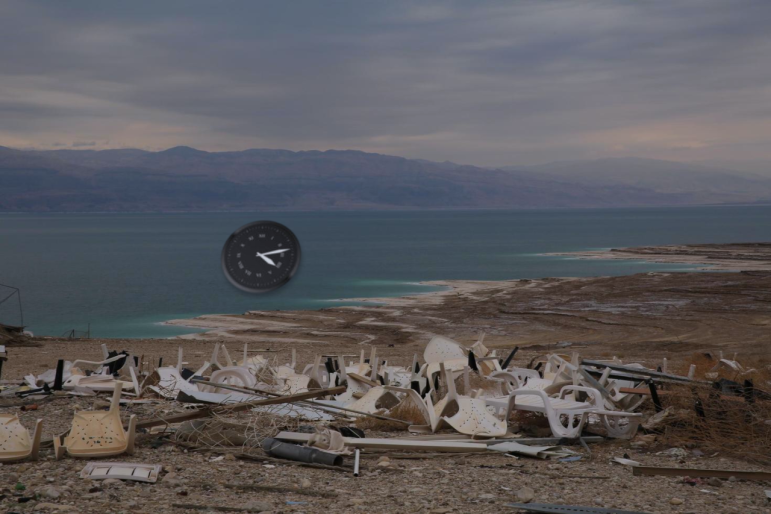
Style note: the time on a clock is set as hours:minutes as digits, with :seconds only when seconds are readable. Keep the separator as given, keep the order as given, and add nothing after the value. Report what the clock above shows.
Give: 4:13
